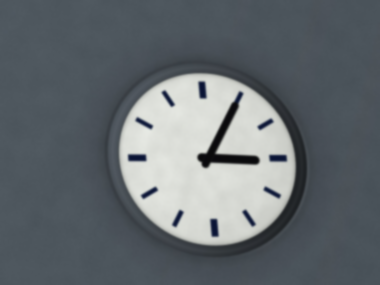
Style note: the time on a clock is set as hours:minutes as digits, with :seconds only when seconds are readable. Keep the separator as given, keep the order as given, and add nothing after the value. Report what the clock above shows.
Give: 3:05
